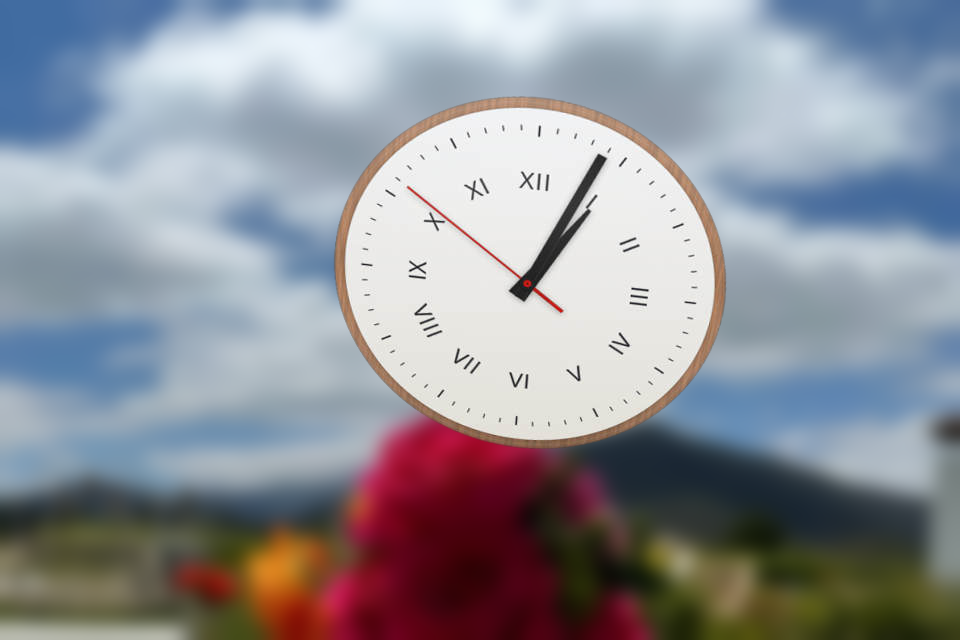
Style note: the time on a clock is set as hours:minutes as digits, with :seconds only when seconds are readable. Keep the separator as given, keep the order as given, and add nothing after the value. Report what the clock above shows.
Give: 1:03:51
